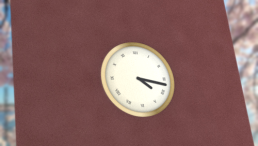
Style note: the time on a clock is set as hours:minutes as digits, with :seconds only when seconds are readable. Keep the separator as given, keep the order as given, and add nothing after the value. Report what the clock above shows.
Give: 4:17
